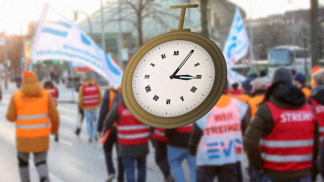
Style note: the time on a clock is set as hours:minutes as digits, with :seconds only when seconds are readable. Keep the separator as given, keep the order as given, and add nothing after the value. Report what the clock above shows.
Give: 3:05
